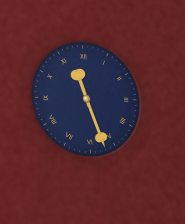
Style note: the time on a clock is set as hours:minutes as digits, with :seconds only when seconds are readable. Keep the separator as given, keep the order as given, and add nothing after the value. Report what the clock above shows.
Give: 11:27
